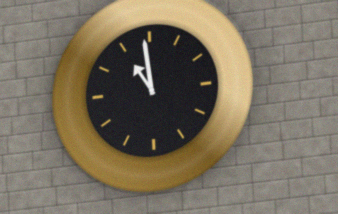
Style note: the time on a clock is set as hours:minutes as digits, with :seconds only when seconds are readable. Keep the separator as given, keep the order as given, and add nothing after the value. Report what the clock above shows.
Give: 10:59
